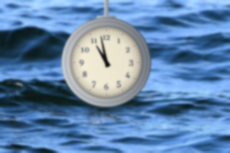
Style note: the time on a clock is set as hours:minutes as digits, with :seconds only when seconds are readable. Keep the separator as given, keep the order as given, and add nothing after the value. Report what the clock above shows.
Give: 10:58
